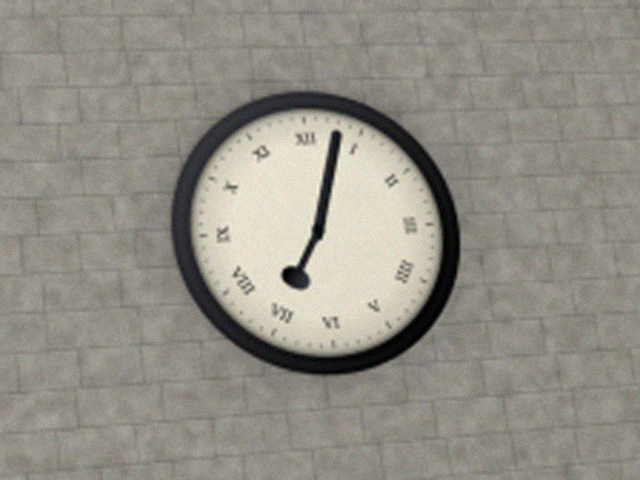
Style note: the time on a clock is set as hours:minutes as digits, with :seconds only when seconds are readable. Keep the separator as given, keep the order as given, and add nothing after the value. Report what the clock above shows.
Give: 7:03
